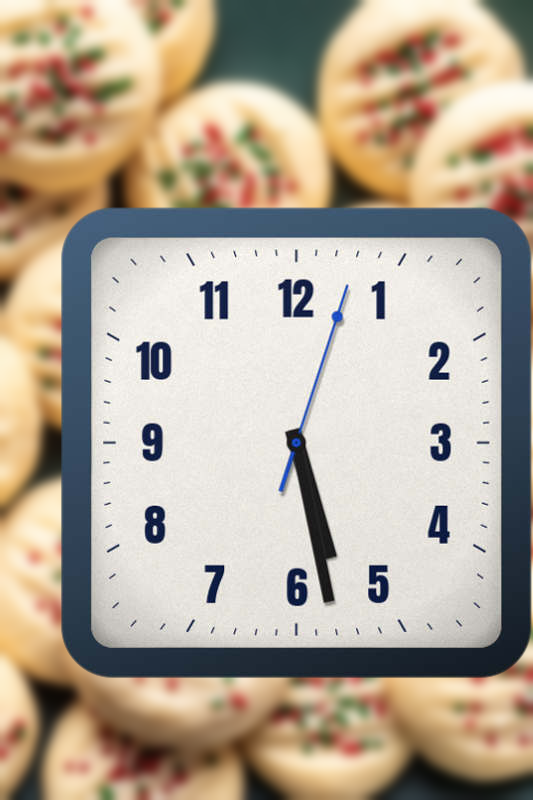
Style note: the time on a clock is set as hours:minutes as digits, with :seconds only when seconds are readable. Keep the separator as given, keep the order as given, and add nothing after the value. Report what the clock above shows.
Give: 5:28:03
